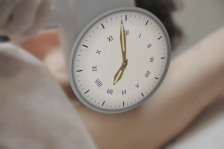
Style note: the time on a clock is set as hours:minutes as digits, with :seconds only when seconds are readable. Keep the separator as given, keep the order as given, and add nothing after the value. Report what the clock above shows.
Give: 6:59
